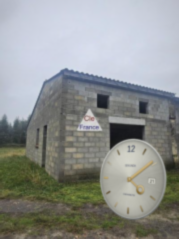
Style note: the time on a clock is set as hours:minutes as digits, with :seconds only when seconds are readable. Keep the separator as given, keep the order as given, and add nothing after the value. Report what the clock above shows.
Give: 4:09
